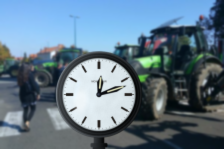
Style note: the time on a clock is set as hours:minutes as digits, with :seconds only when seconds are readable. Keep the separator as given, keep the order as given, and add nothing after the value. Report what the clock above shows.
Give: 12:12
